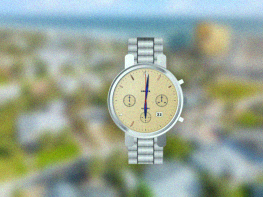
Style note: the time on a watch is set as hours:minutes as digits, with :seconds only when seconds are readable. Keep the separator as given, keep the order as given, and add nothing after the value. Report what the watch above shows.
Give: 6:01
